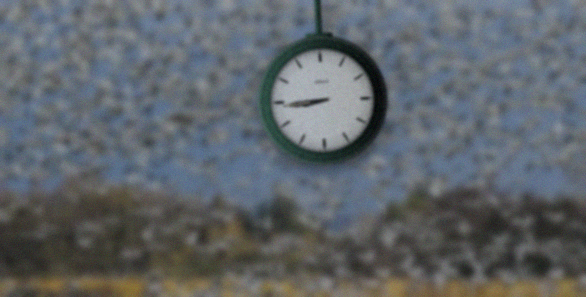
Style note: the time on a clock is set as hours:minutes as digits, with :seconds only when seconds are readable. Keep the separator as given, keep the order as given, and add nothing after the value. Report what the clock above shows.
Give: 8:44
